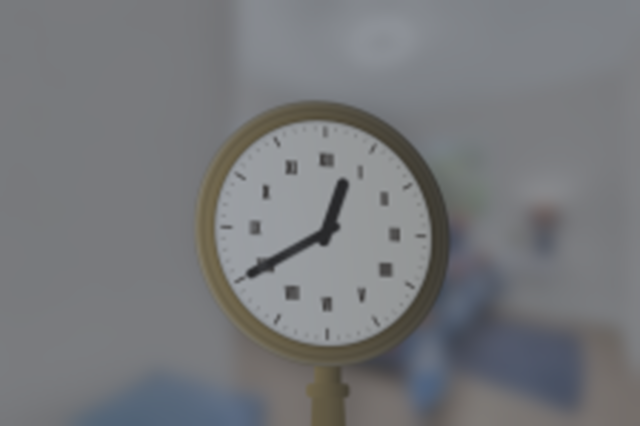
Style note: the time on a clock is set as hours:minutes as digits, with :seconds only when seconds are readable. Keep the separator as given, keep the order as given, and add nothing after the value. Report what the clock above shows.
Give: 12:40
